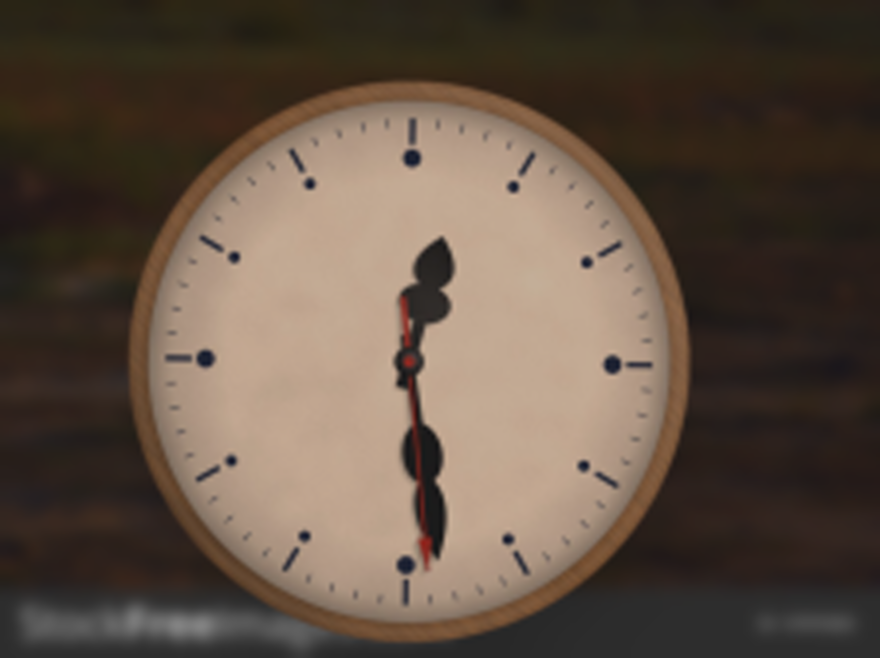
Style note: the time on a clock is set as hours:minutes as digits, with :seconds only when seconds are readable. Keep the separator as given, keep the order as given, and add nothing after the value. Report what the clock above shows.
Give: 12:28:29
